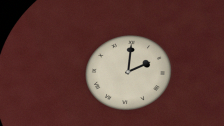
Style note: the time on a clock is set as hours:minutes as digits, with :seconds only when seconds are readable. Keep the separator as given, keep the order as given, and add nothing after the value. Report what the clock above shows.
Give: 2:00
